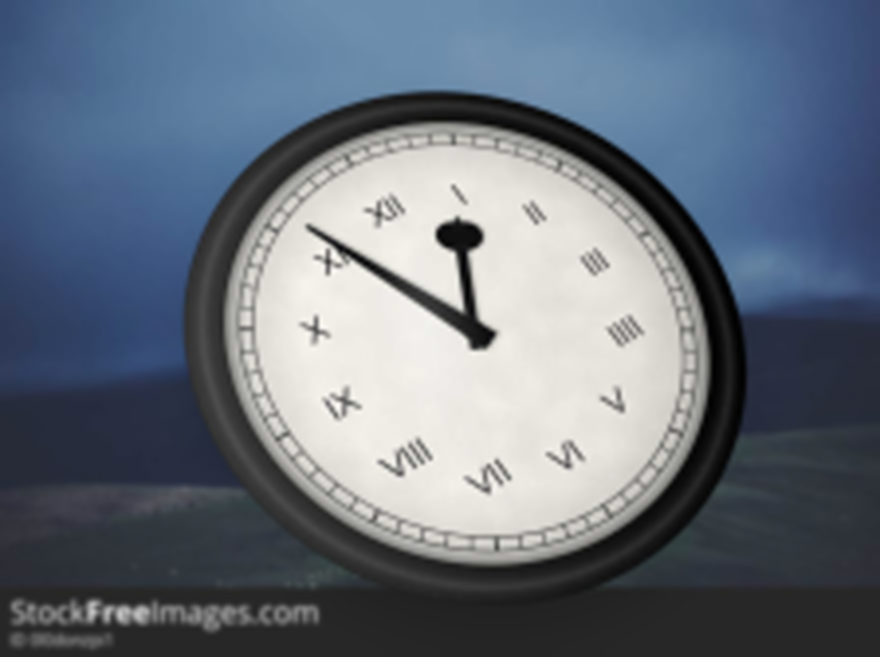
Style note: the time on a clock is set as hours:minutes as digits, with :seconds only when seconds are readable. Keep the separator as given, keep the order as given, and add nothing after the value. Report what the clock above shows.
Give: 12:56
